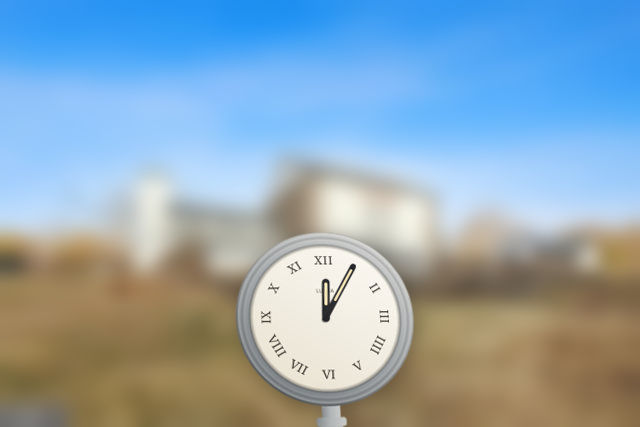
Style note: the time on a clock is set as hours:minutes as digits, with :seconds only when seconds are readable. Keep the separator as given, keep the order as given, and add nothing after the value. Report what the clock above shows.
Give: 12:05
